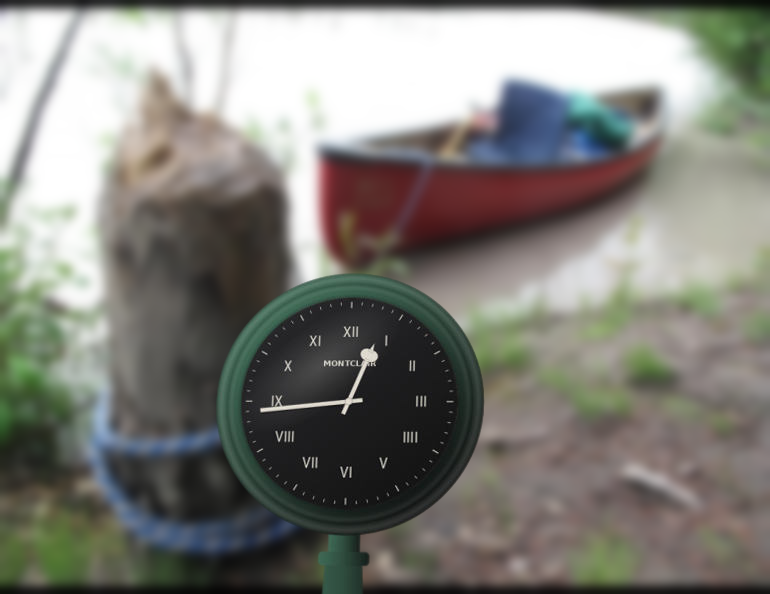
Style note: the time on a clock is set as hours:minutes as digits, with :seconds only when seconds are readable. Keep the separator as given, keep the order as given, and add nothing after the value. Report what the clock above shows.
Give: 12:44
